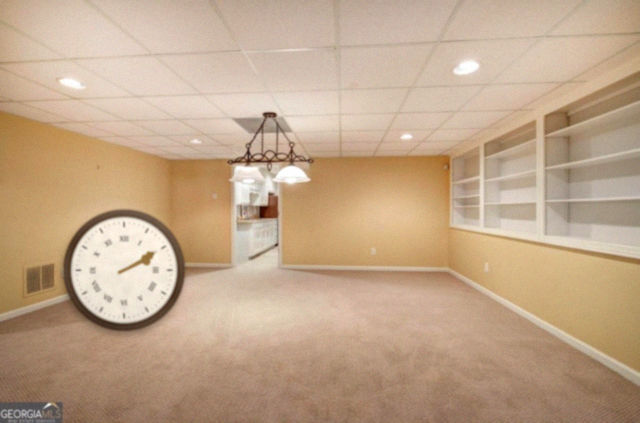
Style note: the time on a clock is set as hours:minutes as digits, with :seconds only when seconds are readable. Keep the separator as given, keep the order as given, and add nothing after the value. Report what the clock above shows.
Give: 2:10
